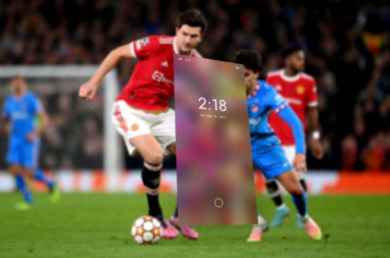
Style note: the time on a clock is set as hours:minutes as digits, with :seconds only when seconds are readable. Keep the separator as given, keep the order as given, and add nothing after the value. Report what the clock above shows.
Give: 2:18
